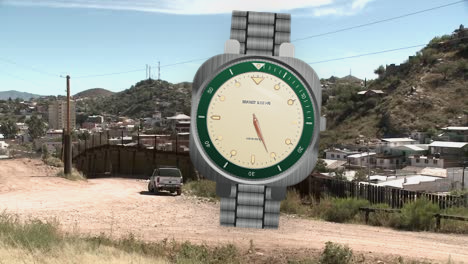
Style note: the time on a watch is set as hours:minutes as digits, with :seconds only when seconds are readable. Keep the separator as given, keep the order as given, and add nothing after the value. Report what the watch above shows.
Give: 5:26
